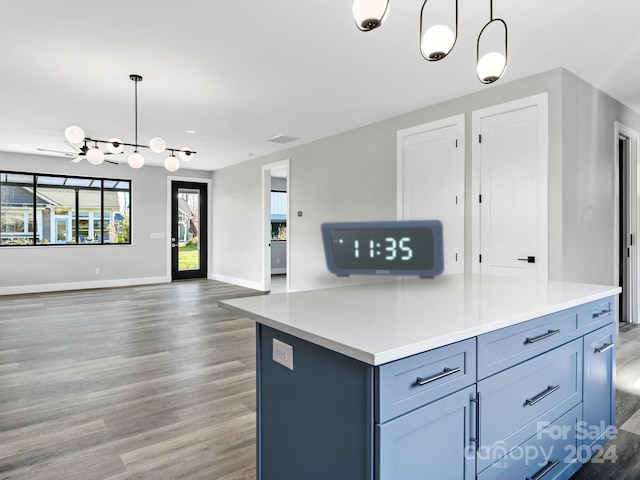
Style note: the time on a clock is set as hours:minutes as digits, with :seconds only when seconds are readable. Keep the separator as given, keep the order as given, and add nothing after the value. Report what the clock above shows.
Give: 11:35
